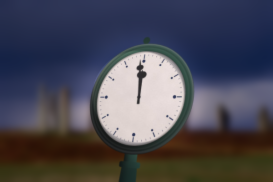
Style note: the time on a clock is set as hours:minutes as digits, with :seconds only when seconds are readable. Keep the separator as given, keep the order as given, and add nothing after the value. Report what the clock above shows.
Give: 11:59
